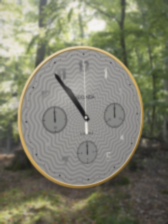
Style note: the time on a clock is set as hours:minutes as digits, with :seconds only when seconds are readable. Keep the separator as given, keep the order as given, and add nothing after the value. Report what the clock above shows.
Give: 10:54
